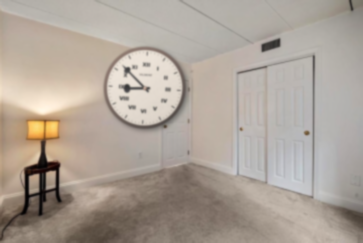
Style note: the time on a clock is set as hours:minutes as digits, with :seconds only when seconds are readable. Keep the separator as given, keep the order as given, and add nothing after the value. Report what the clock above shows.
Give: 8:52
